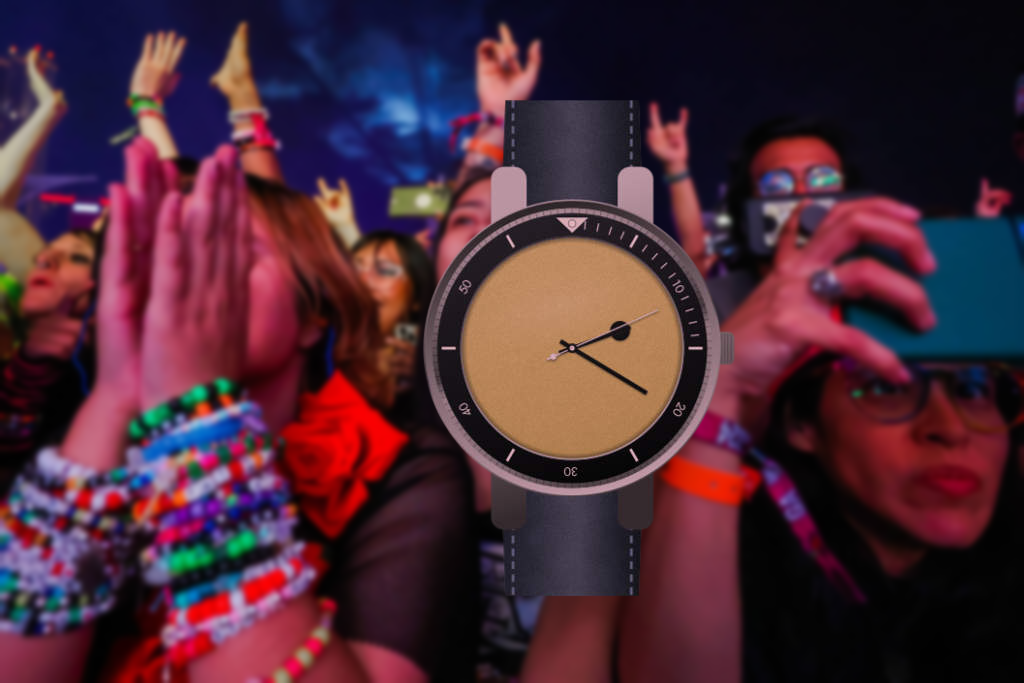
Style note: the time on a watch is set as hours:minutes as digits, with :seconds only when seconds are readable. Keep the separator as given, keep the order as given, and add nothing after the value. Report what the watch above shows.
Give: 2:20:11
